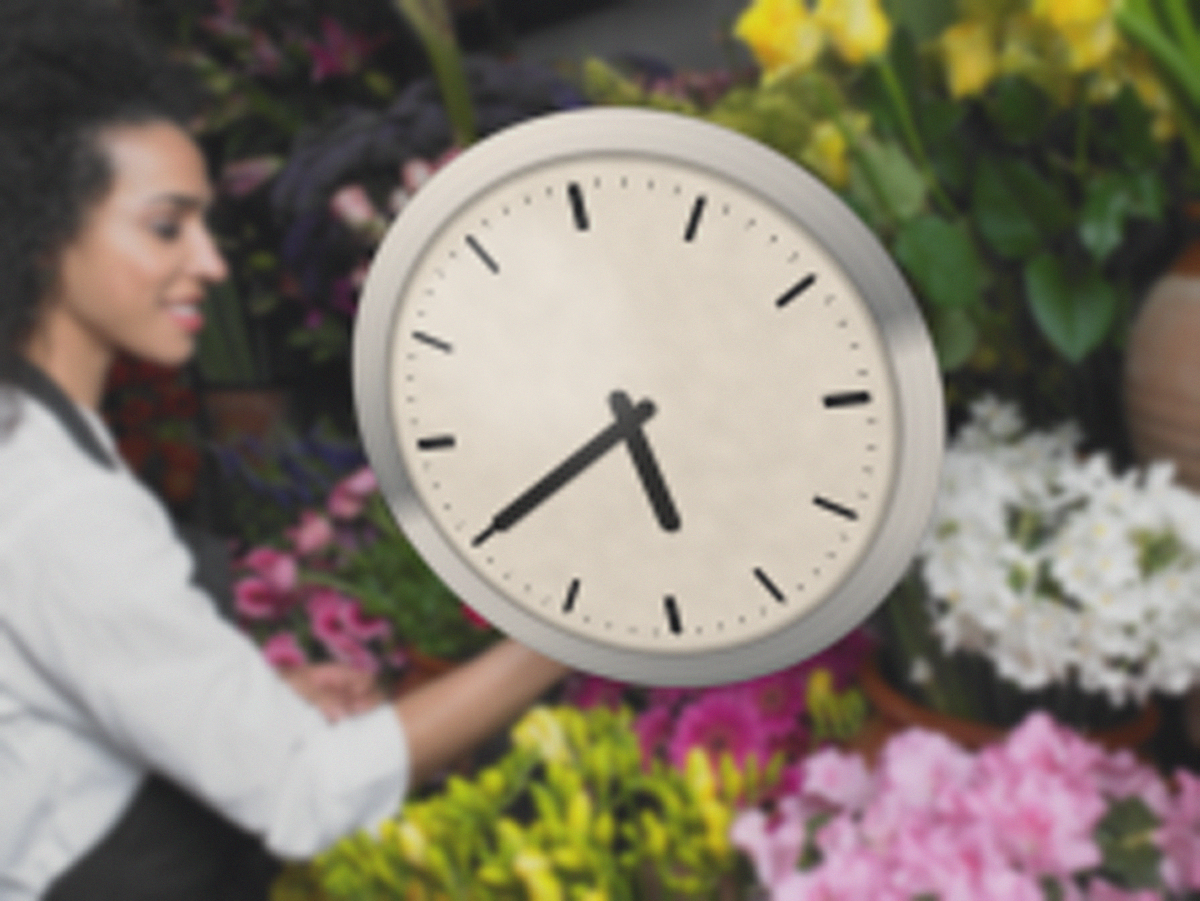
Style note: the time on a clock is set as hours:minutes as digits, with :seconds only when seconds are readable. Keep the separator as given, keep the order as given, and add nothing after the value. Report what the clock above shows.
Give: 5:40
